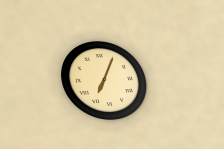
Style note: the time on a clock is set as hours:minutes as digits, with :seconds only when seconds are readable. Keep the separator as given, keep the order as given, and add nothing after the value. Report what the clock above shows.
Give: 7:05
